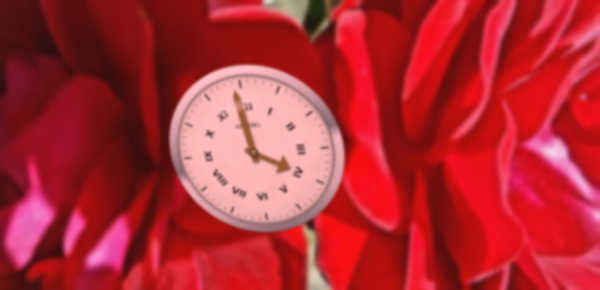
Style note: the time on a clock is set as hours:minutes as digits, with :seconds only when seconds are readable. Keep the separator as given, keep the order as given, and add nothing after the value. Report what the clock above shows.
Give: 3:59
